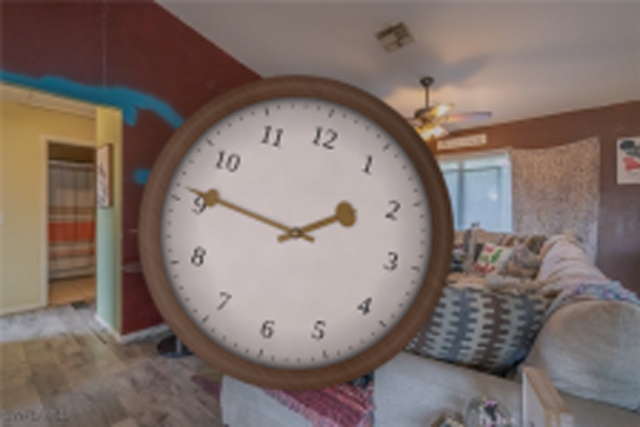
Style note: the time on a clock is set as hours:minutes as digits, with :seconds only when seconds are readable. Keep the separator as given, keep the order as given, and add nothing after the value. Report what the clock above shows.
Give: 1:46
